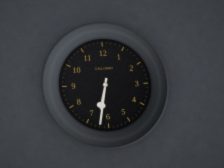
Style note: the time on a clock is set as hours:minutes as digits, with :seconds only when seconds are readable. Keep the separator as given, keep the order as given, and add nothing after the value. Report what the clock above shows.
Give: 6:32
